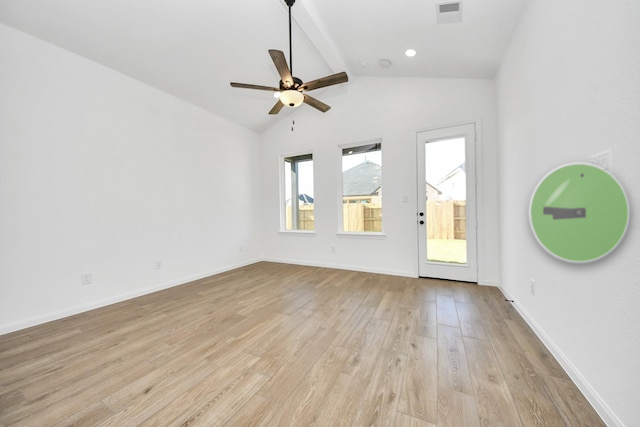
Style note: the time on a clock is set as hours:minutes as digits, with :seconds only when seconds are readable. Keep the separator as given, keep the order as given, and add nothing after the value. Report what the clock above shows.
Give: 8:45
